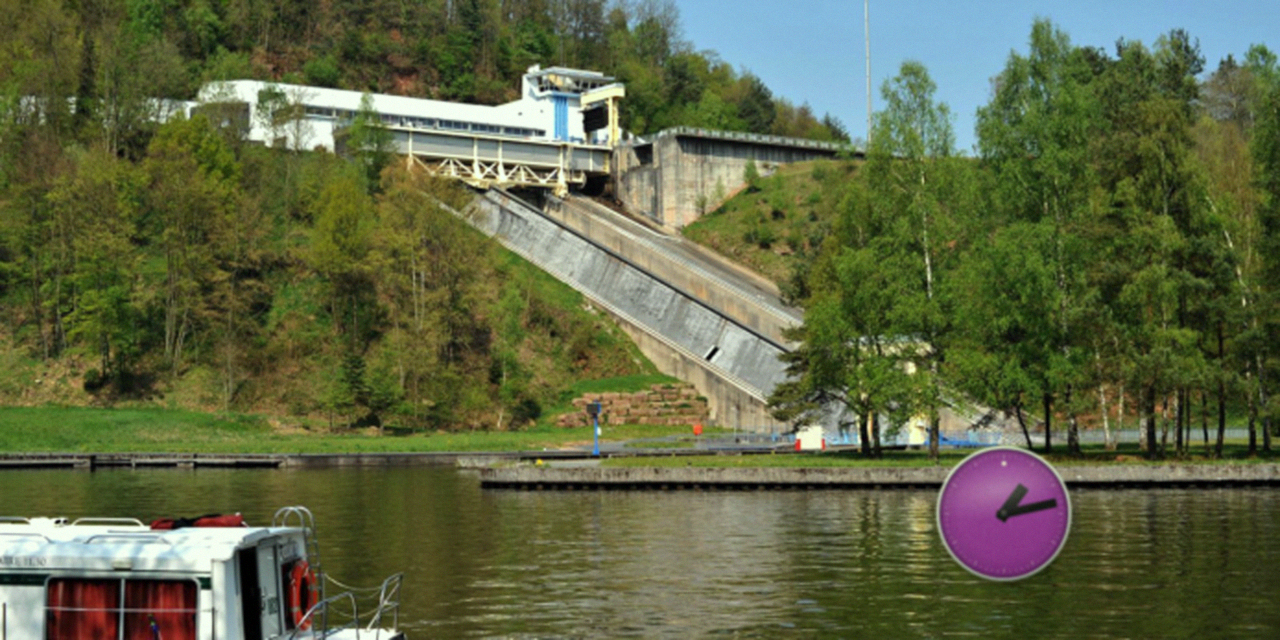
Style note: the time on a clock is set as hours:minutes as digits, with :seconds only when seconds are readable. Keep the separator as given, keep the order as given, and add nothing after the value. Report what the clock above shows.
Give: 1:13
